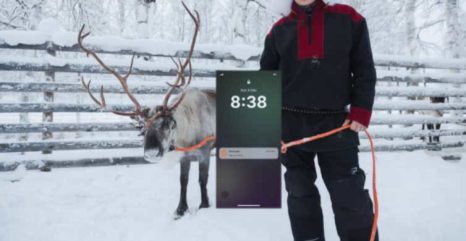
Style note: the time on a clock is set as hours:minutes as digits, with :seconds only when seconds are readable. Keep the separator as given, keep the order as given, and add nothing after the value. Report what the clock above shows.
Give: 8:38
